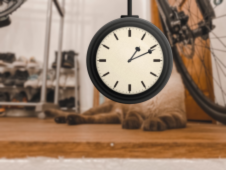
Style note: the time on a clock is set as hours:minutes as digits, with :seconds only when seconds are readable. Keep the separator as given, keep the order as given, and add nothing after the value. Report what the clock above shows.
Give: 1:11
